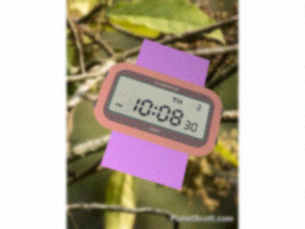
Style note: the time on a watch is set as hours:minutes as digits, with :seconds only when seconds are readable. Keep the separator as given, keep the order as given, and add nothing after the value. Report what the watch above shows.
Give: 10:08
